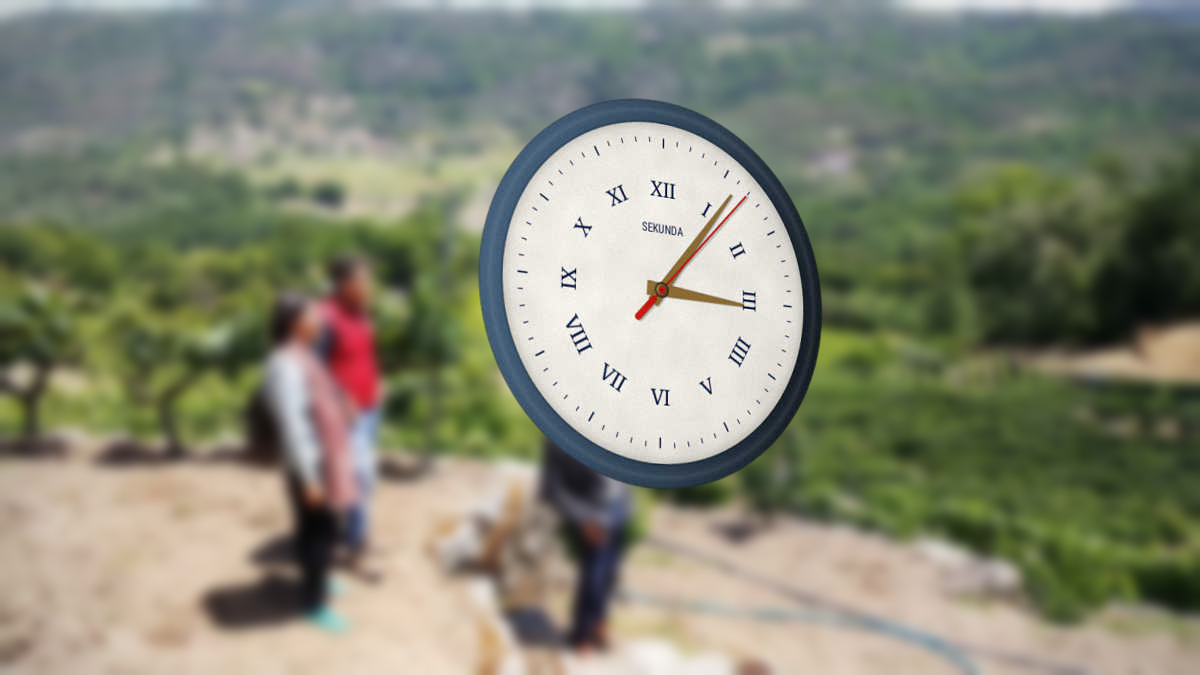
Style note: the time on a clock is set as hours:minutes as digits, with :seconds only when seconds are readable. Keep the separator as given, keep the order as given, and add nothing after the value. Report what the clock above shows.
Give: 3:06:07
